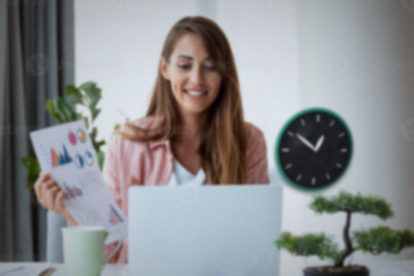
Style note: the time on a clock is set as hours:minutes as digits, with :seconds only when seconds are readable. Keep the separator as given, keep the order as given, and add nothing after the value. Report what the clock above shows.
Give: 12:51
